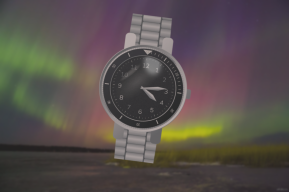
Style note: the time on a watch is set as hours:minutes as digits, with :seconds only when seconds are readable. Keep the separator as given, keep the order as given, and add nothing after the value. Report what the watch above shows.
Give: 4:14
